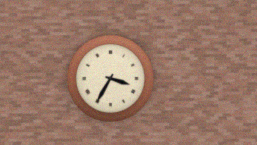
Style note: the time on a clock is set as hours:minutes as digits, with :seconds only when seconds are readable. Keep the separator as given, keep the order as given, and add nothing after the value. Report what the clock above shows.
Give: 3:35
